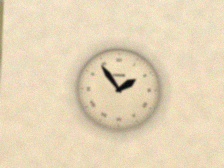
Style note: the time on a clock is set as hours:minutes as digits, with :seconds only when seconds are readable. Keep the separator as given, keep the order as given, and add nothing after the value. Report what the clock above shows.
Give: 1:54
